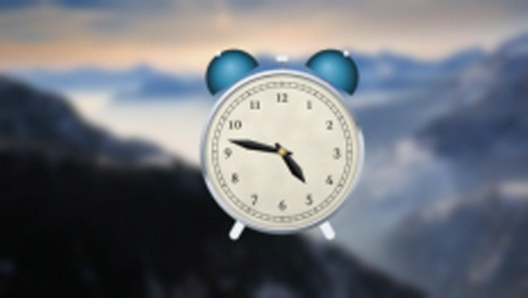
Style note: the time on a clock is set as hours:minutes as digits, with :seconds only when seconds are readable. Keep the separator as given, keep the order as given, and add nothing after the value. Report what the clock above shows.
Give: 4:47
